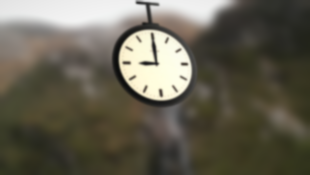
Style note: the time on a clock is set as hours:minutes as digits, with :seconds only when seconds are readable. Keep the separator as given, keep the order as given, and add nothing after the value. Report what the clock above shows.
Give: 9:00
